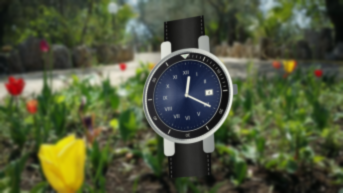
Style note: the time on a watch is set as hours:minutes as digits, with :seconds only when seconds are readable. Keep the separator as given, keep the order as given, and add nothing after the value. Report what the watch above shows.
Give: 12:20
